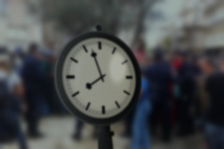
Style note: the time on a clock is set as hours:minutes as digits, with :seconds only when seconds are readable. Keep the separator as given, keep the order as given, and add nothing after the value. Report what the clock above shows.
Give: 7:57
